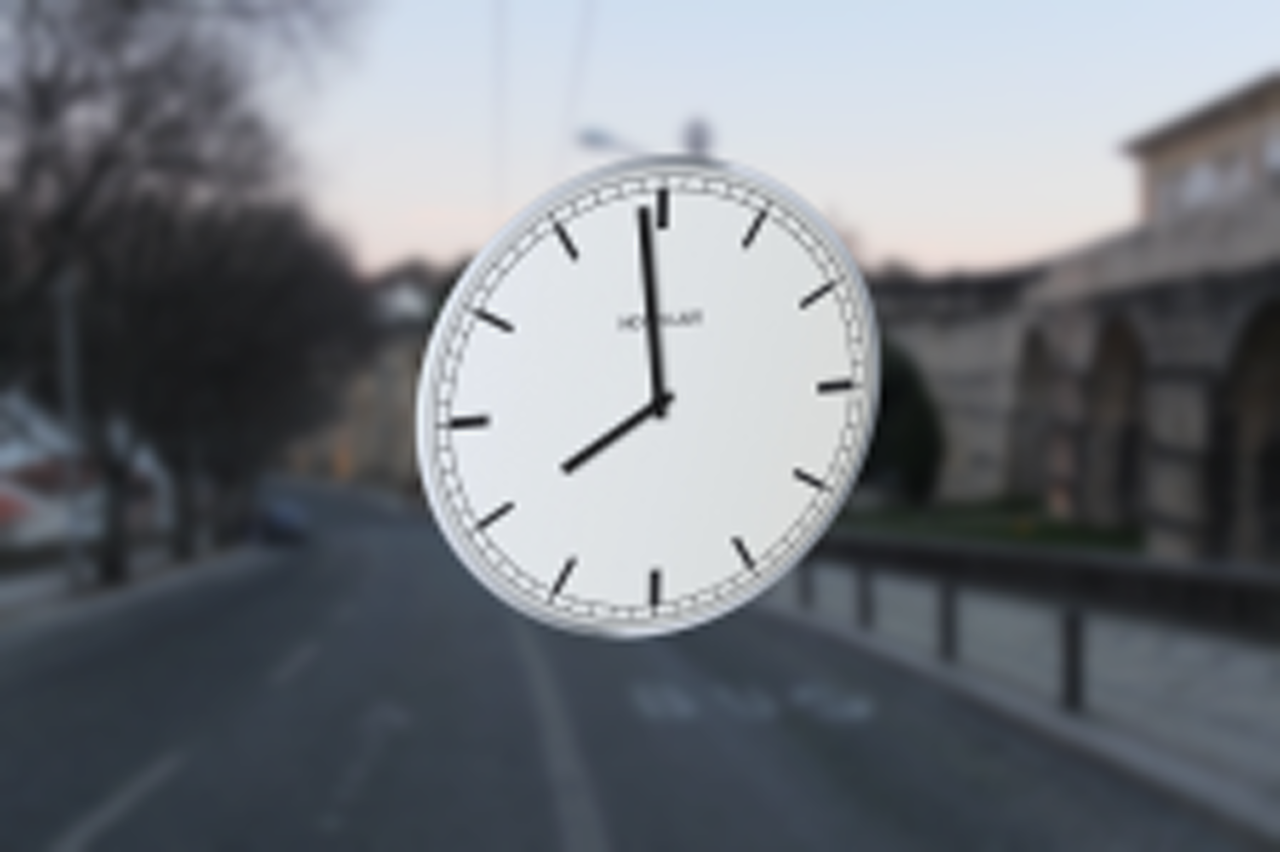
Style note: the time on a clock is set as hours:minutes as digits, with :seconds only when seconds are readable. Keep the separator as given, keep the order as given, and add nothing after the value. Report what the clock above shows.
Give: 7:59
